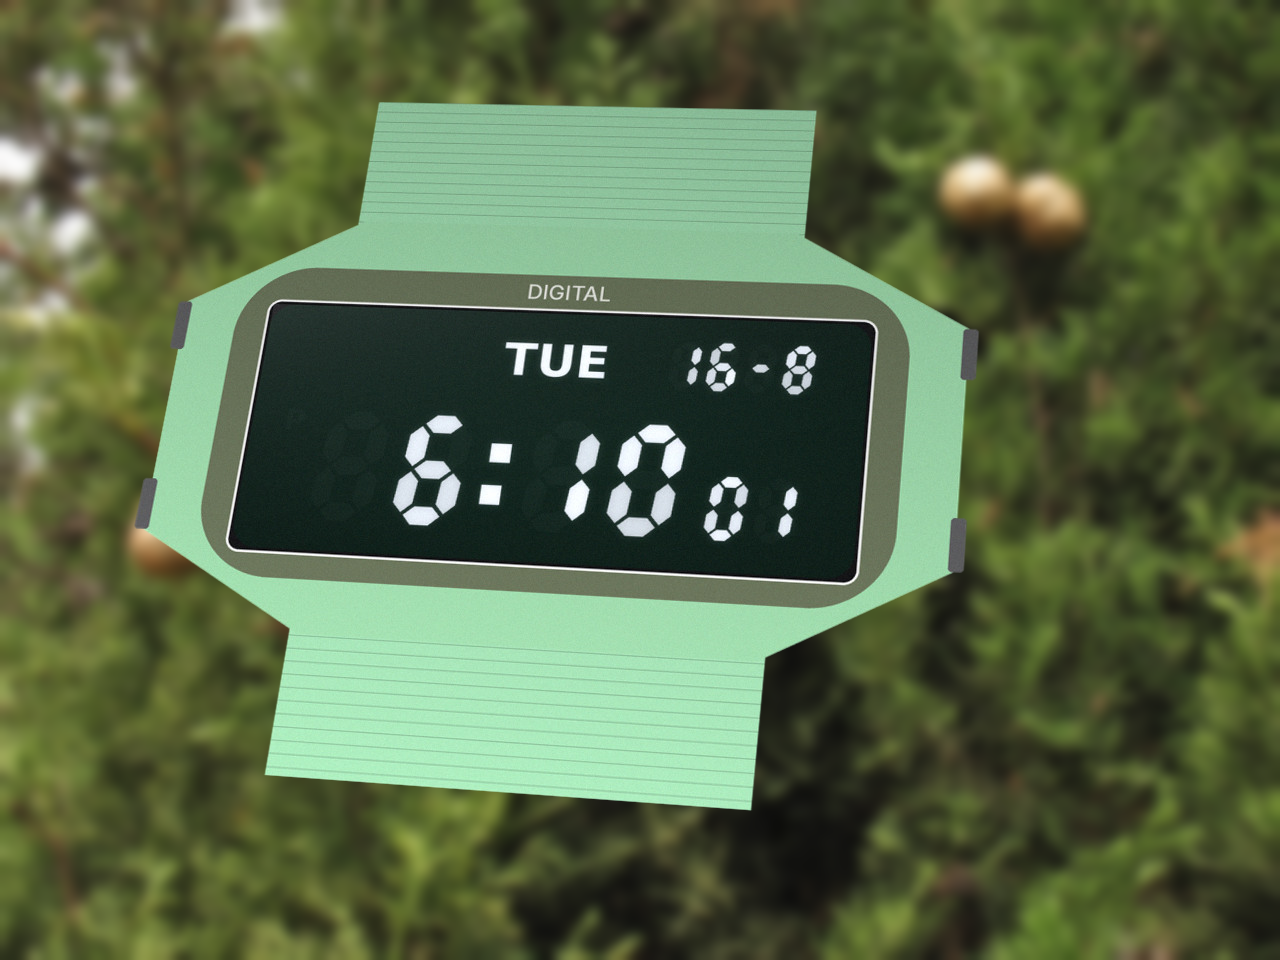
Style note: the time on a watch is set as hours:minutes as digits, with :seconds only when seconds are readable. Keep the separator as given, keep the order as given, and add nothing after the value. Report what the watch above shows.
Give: 6:10:01
